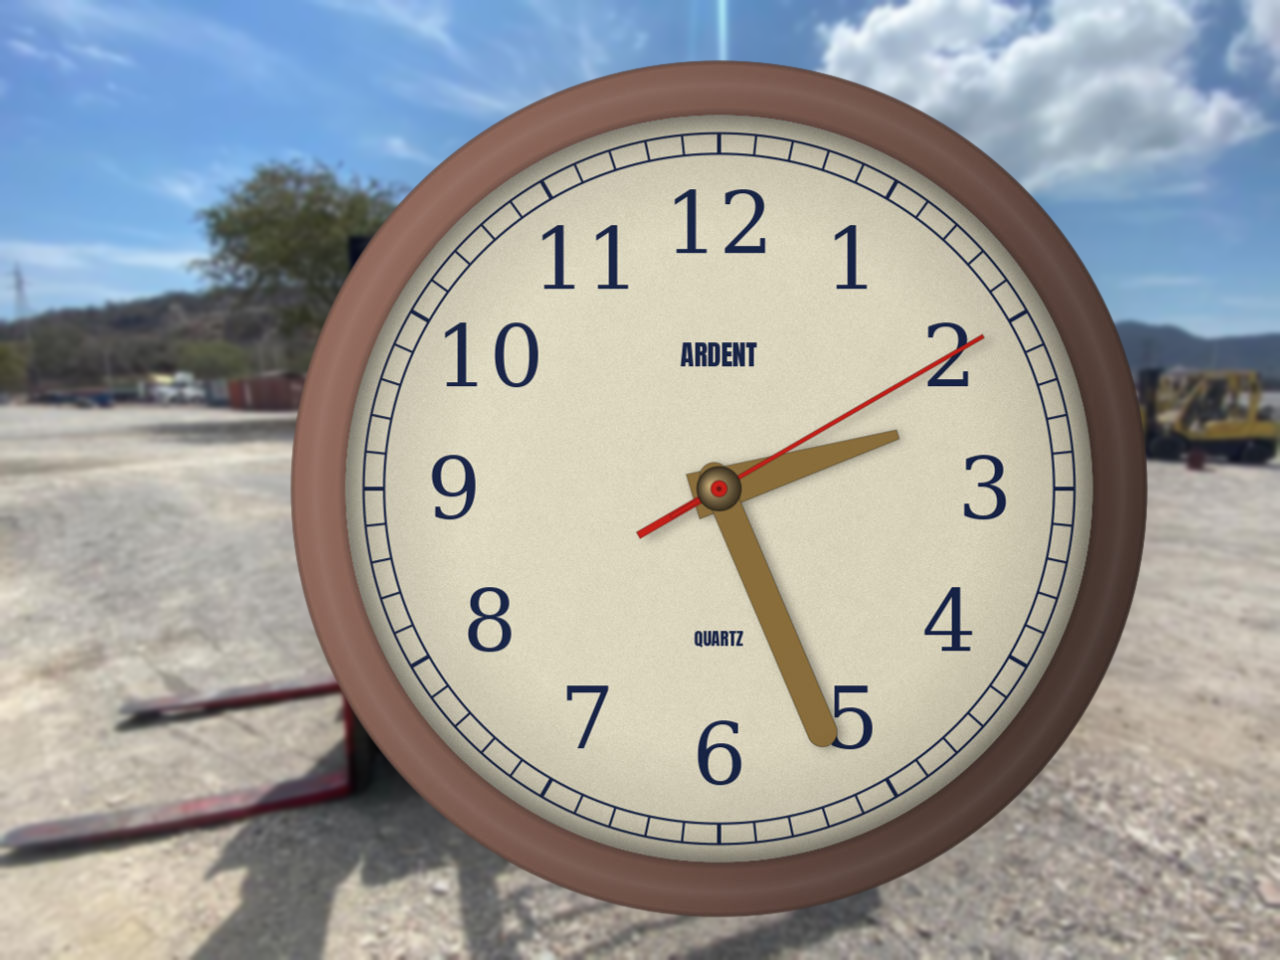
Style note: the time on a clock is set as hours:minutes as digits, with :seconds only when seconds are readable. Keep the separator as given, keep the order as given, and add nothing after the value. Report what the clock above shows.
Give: 2:26:10
